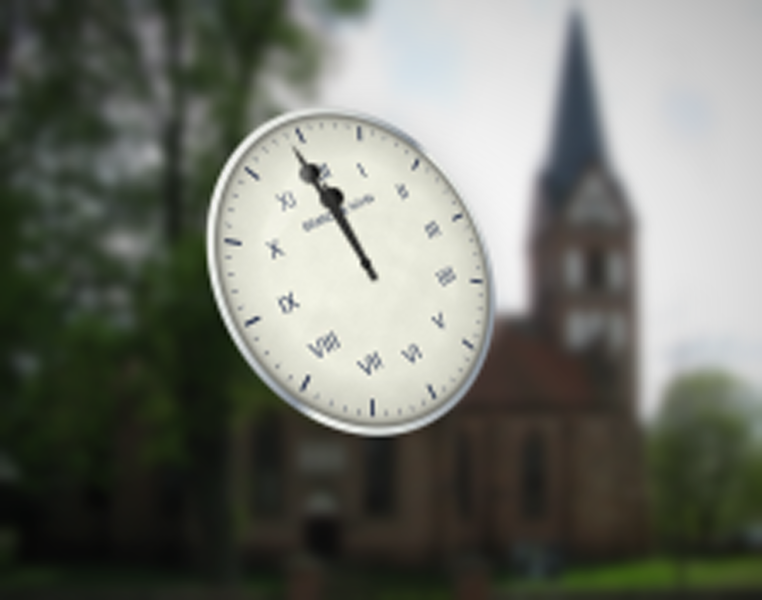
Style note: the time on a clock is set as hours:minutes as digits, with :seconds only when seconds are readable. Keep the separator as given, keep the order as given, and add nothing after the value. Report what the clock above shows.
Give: 11:59
